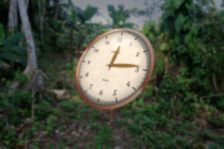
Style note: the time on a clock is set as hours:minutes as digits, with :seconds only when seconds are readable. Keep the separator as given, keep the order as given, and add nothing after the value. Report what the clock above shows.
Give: 12:14
